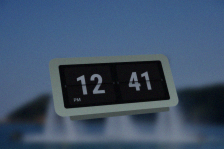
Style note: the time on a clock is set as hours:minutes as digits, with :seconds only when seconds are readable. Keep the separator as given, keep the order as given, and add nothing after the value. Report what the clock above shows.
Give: 12:41
